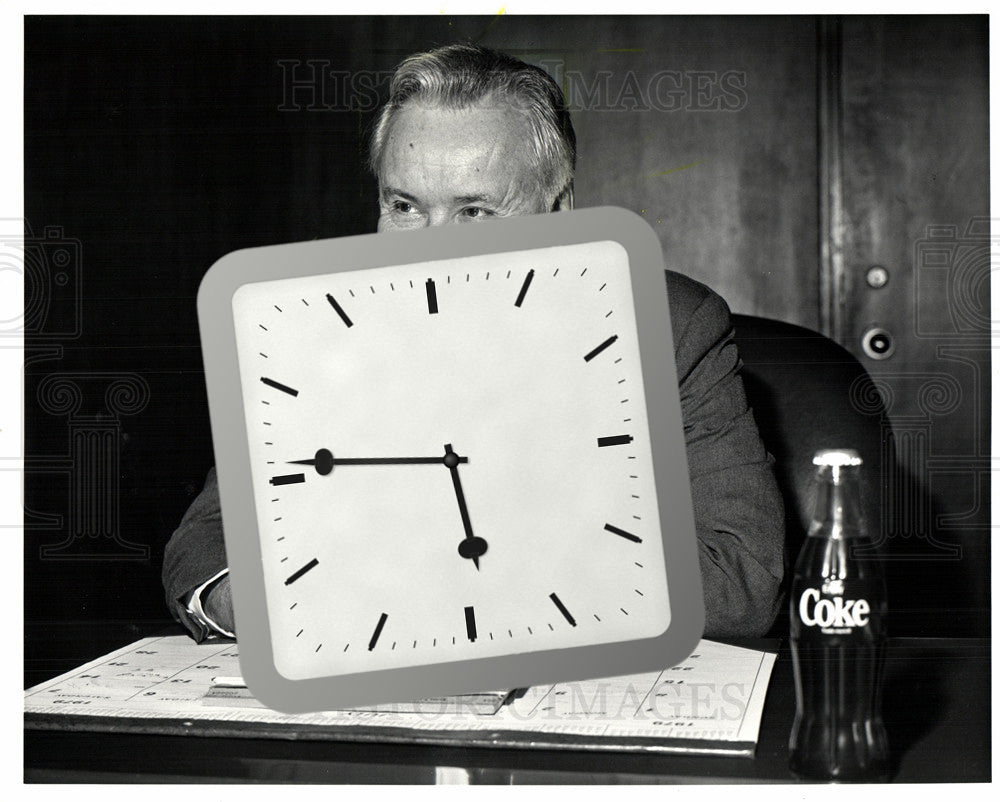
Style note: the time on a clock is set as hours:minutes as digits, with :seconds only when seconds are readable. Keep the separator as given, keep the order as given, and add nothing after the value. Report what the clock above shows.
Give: 5:46
